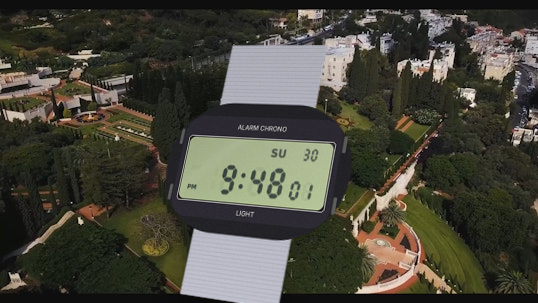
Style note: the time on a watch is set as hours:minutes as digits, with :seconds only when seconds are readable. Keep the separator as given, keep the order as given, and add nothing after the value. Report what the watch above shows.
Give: 9:48:01
